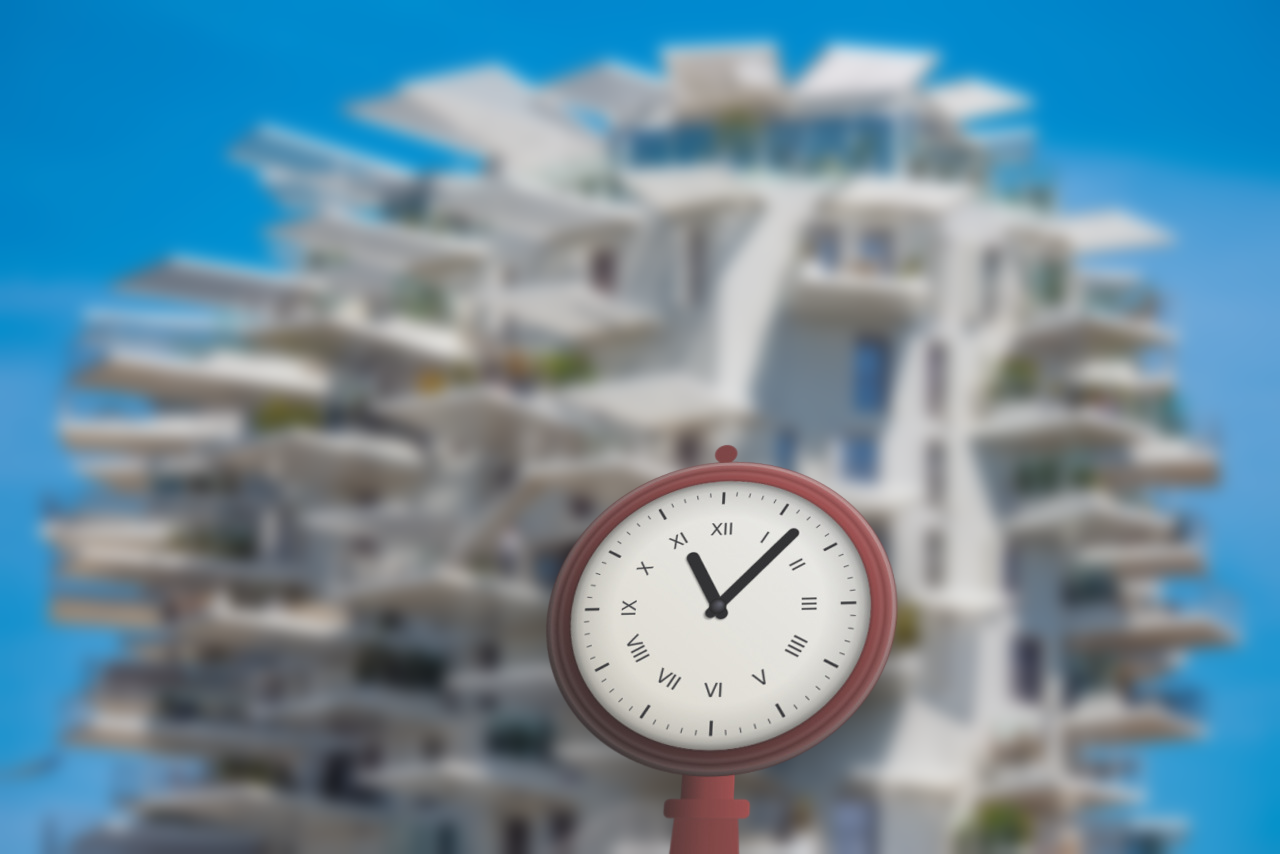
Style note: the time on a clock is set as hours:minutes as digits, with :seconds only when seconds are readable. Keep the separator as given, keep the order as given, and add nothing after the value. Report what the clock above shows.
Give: 11:07
